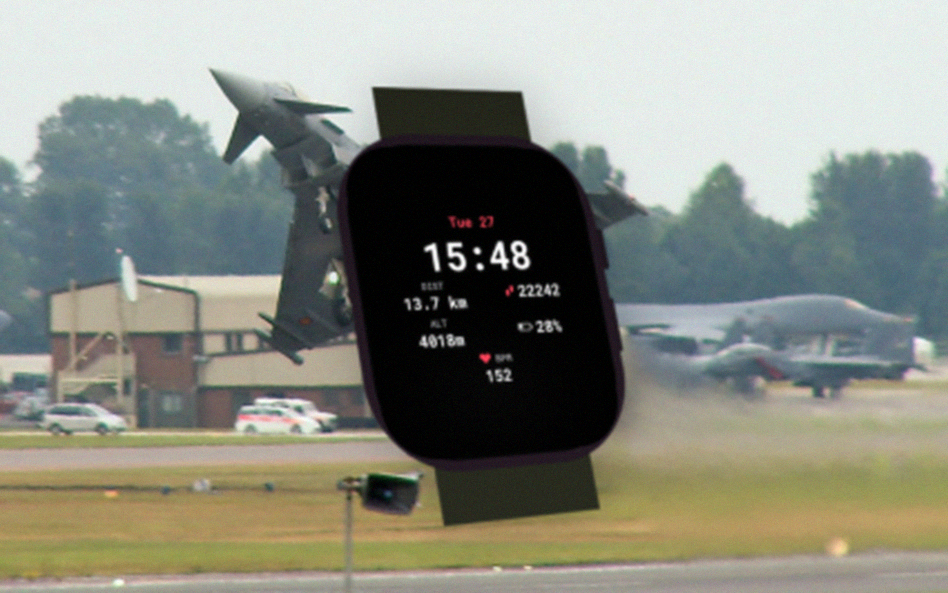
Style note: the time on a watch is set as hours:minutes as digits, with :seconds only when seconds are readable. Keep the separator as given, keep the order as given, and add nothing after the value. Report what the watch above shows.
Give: 15:48
